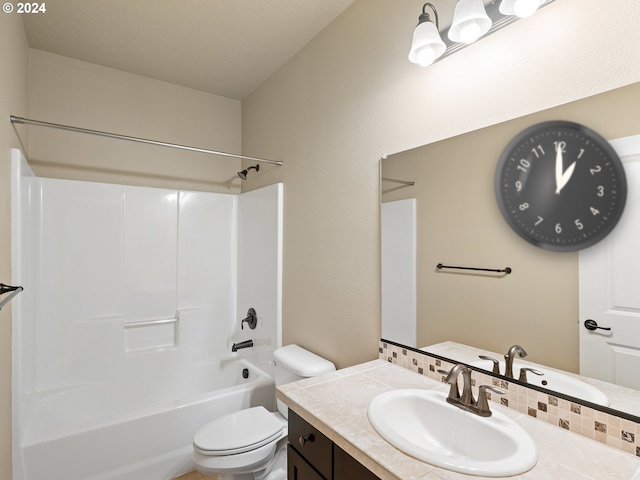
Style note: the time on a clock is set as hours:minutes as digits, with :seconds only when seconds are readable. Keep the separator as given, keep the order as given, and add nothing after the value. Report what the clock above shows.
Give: 1:00
